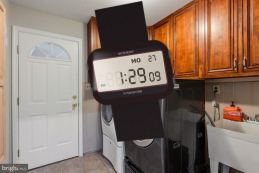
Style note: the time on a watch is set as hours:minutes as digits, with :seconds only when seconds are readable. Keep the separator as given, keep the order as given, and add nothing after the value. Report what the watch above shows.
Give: 1:29:09
